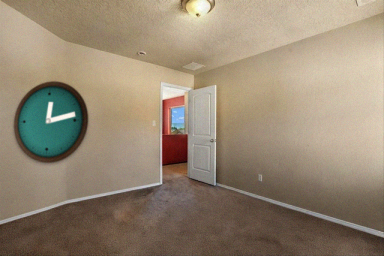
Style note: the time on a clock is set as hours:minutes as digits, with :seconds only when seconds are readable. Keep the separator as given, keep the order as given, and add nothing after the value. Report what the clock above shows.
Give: 12:13
